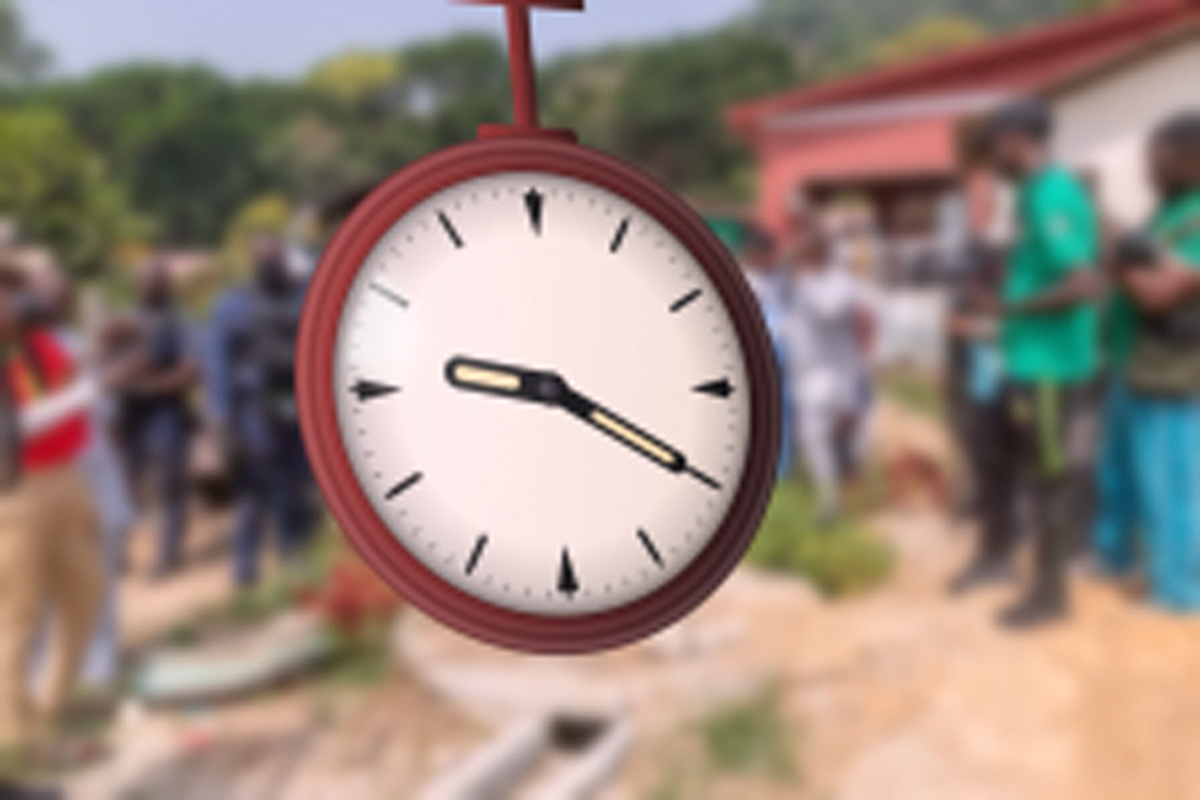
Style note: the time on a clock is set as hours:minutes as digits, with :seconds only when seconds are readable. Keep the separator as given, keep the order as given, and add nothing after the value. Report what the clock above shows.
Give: 9:20
